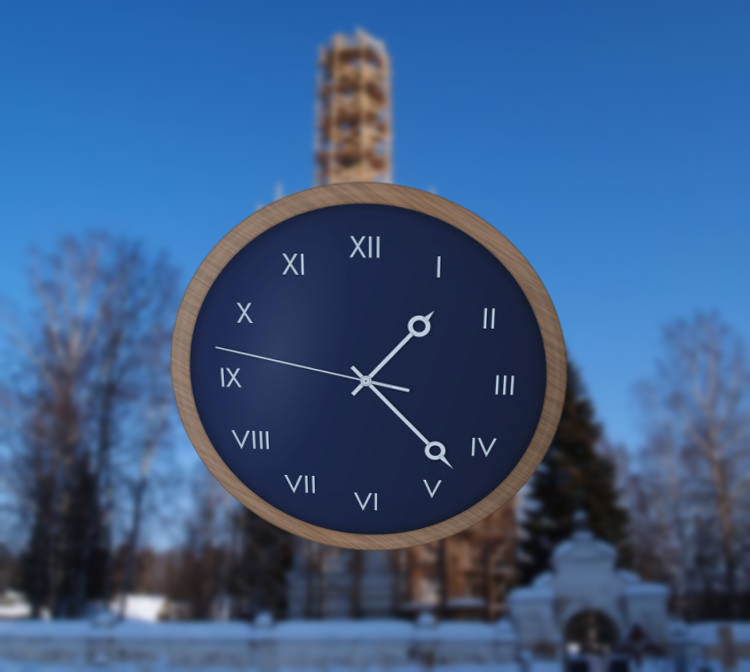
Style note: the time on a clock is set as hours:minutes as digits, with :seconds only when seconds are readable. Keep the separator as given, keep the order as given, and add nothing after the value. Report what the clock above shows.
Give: 1:22:47
